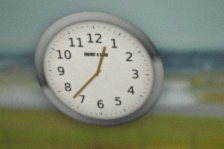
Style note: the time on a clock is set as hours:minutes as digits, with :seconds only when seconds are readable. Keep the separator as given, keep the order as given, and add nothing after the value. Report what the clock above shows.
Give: 12:37
